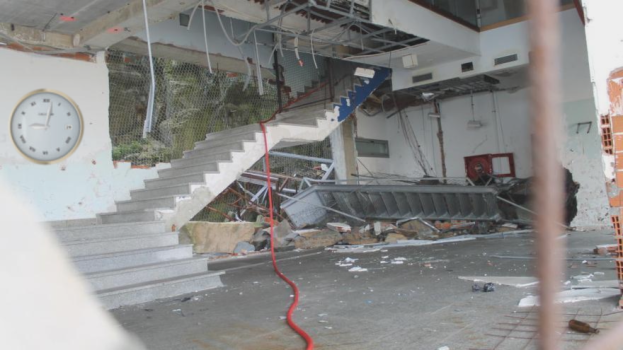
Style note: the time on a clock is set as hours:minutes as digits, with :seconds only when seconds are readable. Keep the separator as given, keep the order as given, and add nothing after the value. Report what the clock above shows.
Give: 9:02
